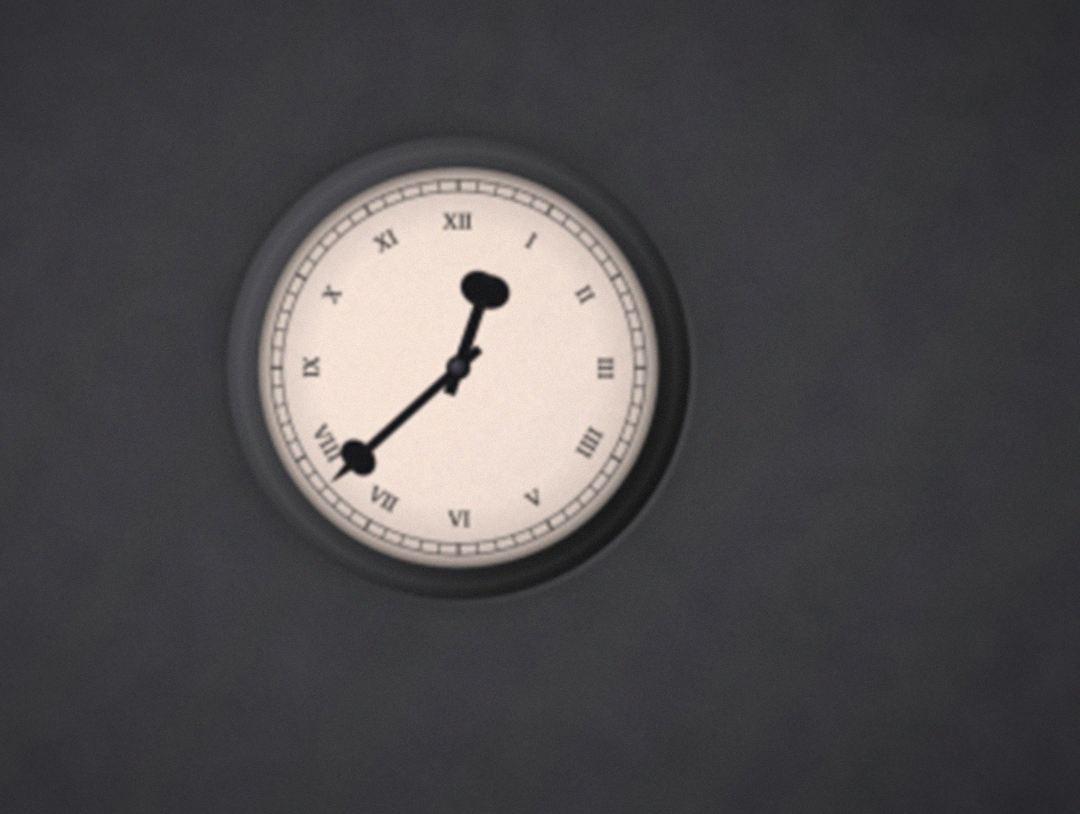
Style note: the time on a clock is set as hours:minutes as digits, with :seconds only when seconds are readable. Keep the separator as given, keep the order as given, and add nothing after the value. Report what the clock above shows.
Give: 12:38
